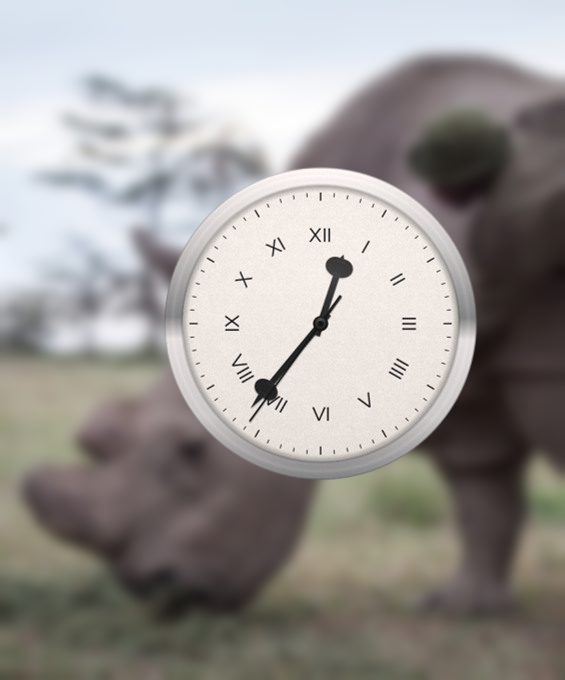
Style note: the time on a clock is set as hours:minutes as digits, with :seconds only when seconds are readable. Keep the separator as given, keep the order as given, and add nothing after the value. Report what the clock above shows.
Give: 12:36:36
